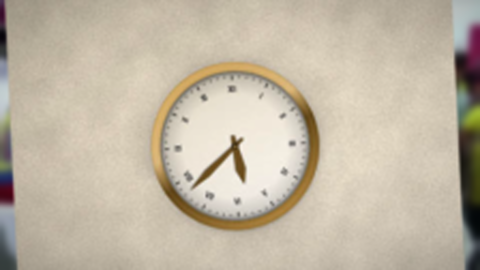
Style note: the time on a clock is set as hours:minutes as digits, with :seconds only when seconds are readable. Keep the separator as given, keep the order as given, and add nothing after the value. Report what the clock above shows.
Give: 5:38
